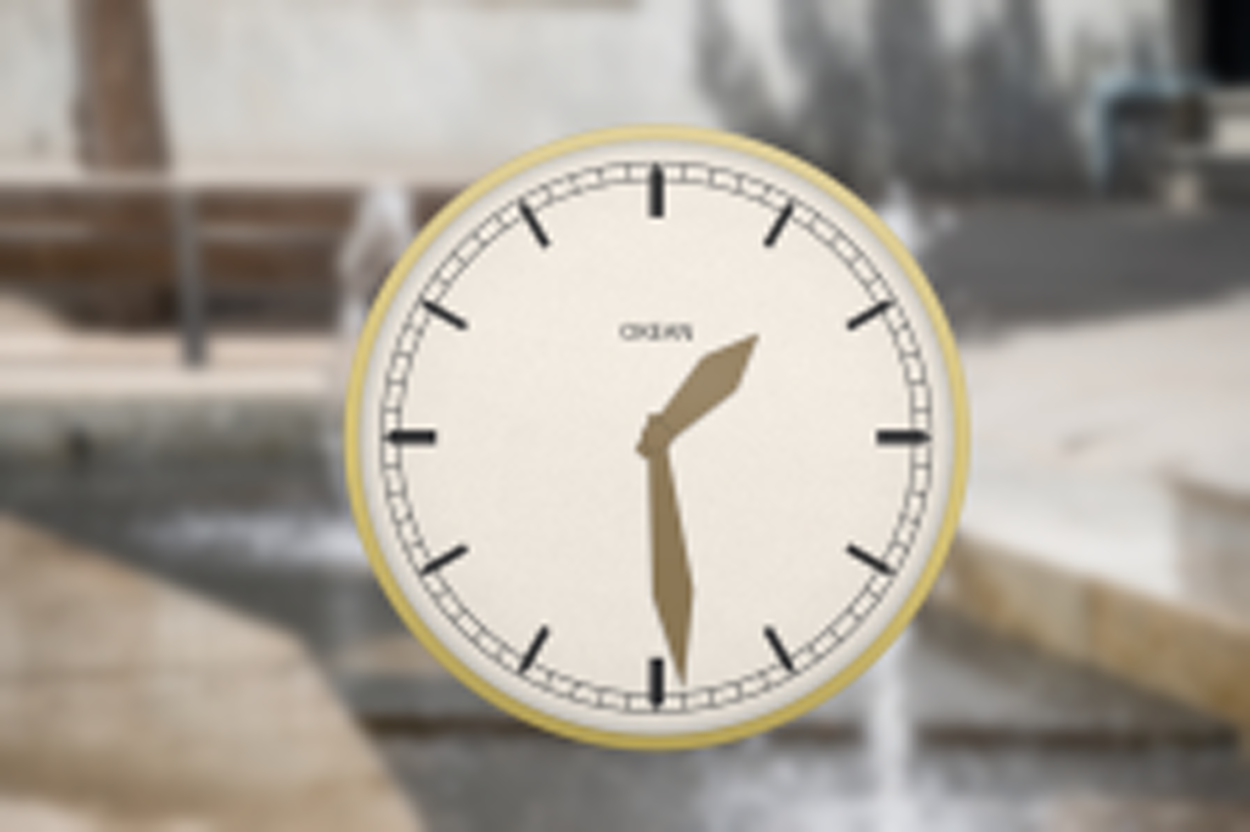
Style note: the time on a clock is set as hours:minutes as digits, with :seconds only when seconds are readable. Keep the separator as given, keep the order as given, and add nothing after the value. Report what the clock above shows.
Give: 1:29
